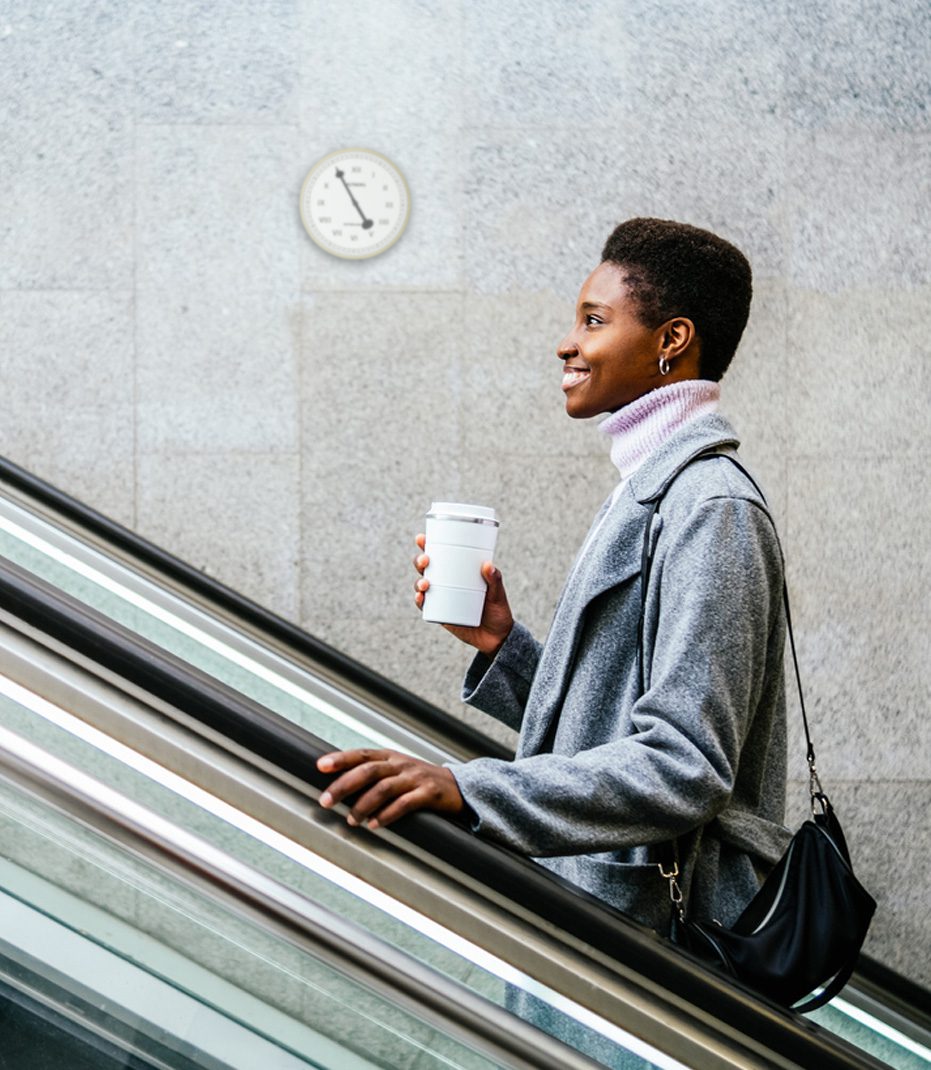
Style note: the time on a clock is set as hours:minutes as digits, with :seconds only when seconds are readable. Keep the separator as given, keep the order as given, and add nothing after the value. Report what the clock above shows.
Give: 4:55
